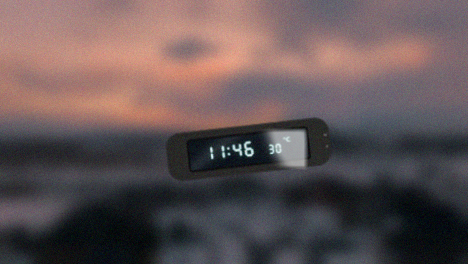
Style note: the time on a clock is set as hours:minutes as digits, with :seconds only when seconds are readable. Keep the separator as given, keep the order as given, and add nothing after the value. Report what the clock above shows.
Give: 11:46
